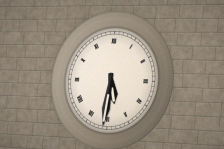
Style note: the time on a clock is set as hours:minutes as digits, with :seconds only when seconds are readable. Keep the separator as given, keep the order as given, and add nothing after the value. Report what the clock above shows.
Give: 5:31
